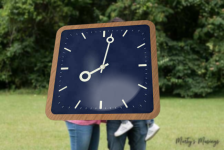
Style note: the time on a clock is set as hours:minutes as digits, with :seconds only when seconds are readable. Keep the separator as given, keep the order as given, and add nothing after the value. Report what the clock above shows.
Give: 8:02
